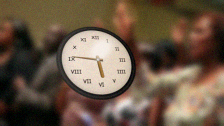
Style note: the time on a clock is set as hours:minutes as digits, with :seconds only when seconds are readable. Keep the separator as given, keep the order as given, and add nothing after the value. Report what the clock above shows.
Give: 5:46
